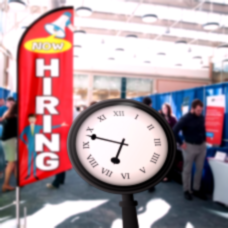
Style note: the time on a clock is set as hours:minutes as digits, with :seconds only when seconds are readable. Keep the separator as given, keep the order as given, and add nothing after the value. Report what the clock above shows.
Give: 6:48
